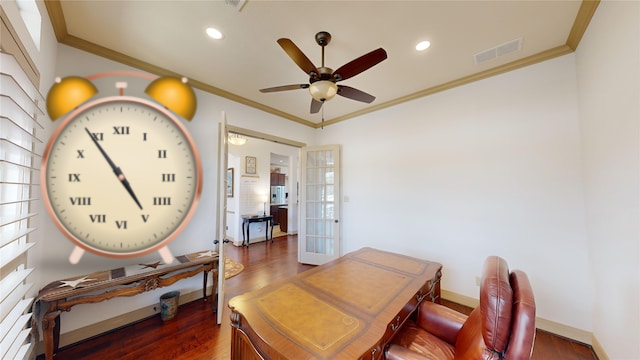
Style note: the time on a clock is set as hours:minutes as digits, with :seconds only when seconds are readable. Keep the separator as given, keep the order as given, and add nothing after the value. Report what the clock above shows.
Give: 4:54
